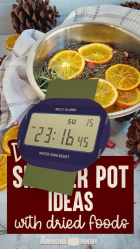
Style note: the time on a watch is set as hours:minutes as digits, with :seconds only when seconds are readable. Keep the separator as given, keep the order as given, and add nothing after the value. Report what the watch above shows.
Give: 23:16:45
